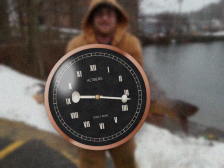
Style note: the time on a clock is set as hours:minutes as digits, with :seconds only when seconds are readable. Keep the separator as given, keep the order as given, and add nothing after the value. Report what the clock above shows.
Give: 9:17
